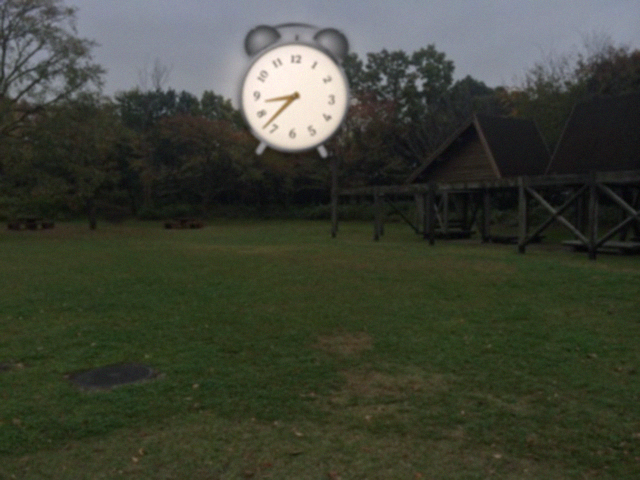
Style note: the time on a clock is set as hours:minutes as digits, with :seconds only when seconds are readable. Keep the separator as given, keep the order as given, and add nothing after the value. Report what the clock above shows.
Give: 8:37
